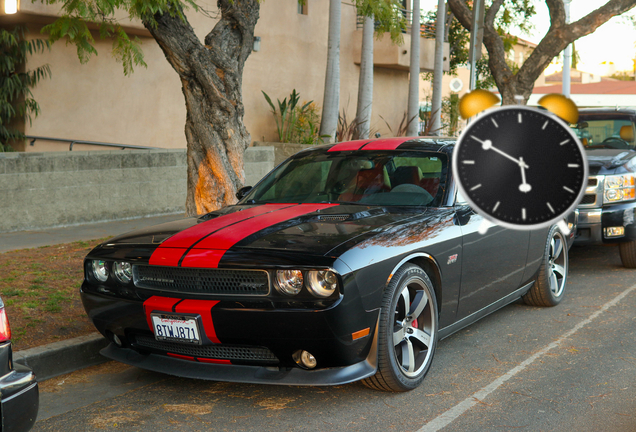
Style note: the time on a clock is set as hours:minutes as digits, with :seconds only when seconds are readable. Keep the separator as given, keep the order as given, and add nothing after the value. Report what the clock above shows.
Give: 5:50
